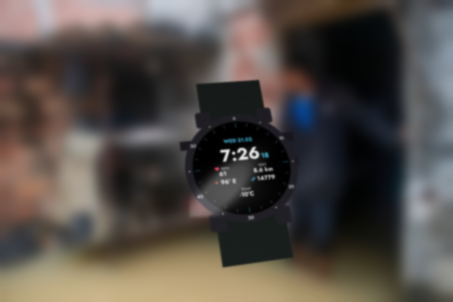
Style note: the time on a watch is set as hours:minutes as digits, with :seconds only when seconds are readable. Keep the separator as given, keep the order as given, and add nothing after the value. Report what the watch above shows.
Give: 7:26
